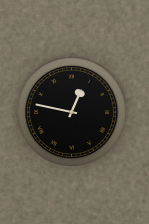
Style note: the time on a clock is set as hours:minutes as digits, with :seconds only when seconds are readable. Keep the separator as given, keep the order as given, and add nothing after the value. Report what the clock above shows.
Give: 12:47
